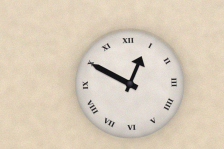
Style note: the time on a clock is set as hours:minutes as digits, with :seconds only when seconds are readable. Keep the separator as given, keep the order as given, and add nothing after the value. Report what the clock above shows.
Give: 12:50
